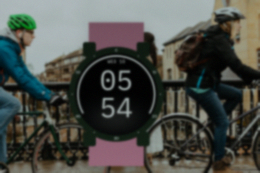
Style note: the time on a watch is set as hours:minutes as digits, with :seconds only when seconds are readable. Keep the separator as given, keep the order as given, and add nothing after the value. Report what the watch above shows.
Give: 5:54
